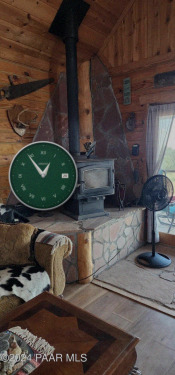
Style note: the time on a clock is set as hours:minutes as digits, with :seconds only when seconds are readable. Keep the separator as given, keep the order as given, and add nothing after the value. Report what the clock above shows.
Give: 12:54
